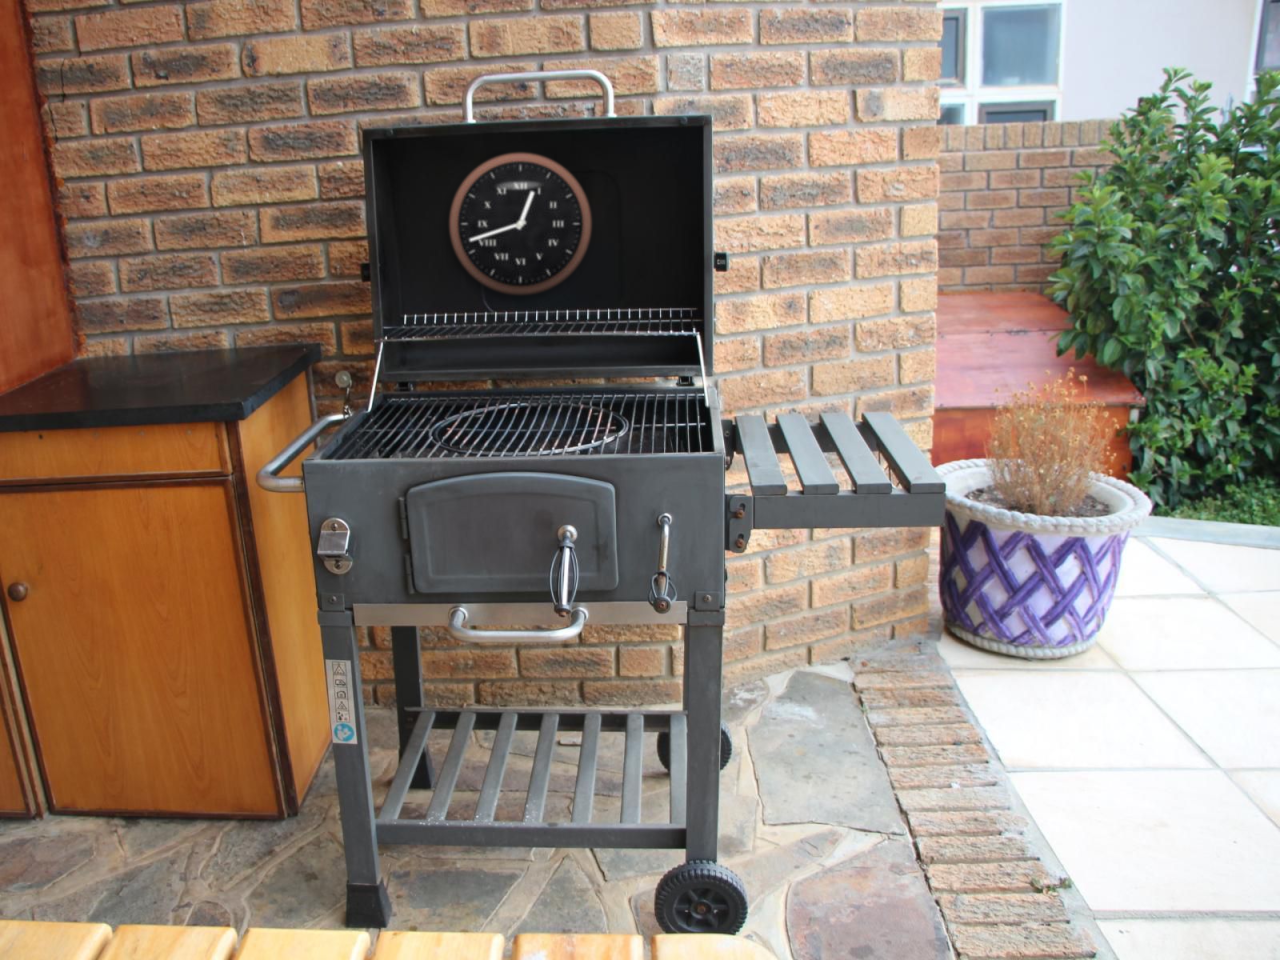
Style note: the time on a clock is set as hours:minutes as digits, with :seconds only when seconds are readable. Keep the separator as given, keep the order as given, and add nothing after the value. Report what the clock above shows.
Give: 12:42
